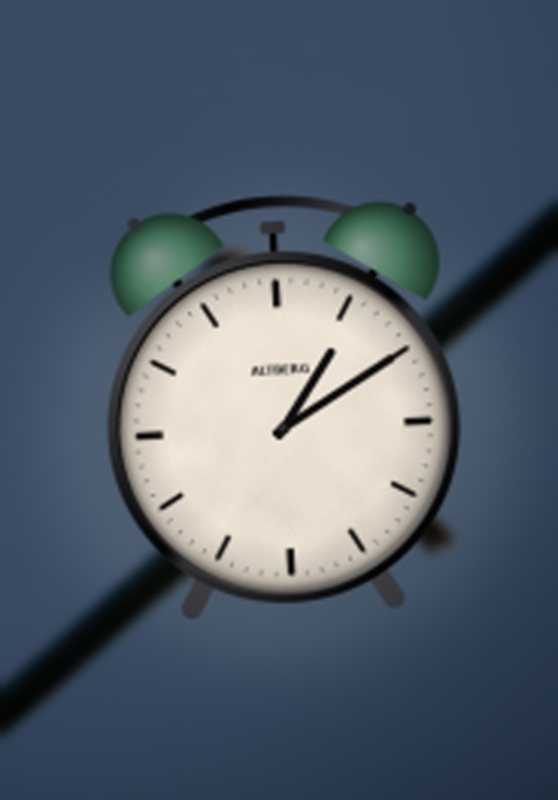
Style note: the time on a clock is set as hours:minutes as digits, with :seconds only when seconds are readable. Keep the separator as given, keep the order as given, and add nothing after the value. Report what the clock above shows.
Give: 1:10
